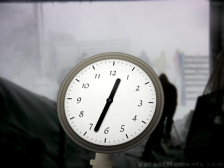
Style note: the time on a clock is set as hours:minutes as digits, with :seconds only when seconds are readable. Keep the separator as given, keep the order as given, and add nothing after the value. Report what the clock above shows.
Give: 12:33
